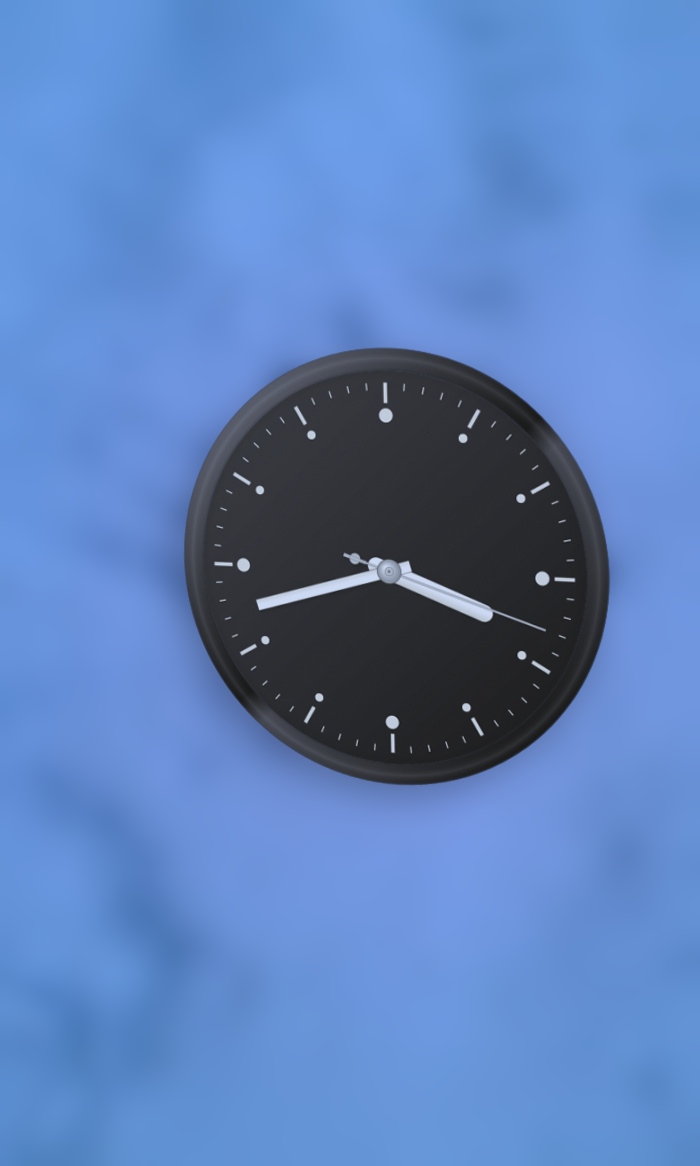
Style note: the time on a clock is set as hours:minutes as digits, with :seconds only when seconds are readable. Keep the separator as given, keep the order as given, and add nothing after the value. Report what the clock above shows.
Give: 3:42:18
